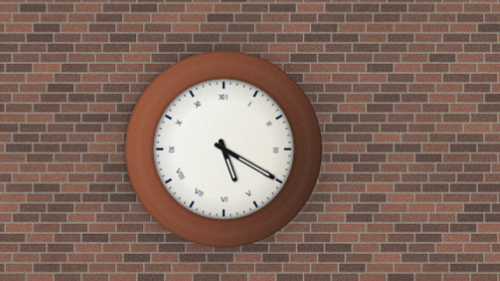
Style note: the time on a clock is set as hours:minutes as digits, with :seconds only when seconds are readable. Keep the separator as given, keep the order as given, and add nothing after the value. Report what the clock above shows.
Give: 5:20
